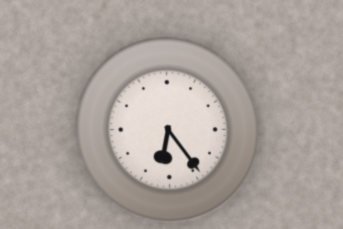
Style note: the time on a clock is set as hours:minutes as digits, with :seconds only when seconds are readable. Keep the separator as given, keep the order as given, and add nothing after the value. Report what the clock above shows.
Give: 6:24
